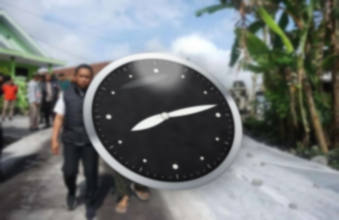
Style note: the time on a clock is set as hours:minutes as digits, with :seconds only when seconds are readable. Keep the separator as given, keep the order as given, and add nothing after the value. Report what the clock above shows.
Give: 8:13
